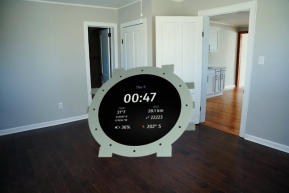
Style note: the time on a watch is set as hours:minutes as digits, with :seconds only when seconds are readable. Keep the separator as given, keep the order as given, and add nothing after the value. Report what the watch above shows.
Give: 0:47
